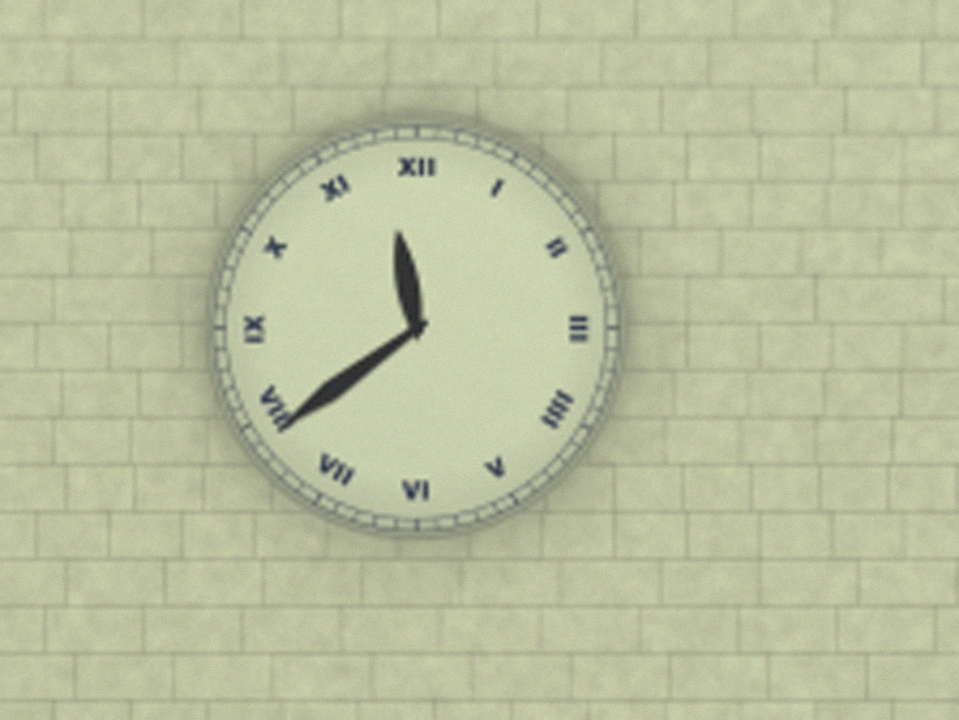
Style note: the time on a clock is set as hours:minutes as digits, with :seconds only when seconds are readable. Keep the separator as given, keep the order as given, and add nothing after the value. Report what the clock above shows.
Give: 11:39
